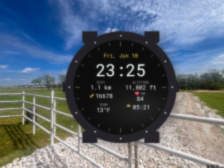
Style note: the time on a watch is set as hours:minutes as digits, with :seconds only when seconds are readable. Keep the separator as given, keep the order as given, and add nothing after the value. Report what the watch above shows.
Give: 23:25
